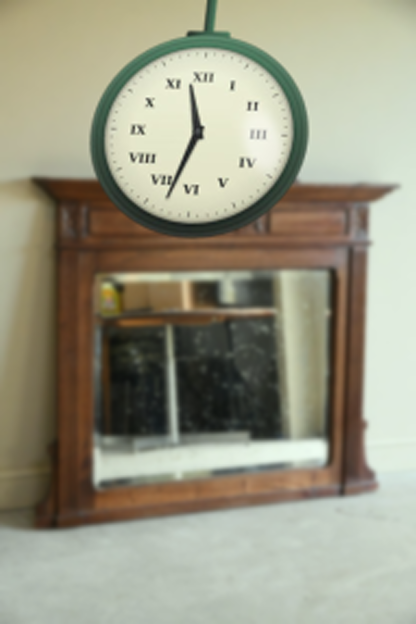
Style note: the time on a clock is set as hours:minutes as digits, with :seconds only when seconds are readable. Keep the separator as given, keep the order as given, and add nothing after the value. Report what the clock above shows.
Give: 11:33
